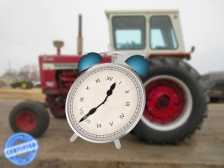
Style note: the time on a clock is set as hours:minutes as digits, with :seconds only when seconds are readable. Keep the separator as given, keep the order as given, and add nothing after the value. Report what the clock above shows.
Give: 12:37
